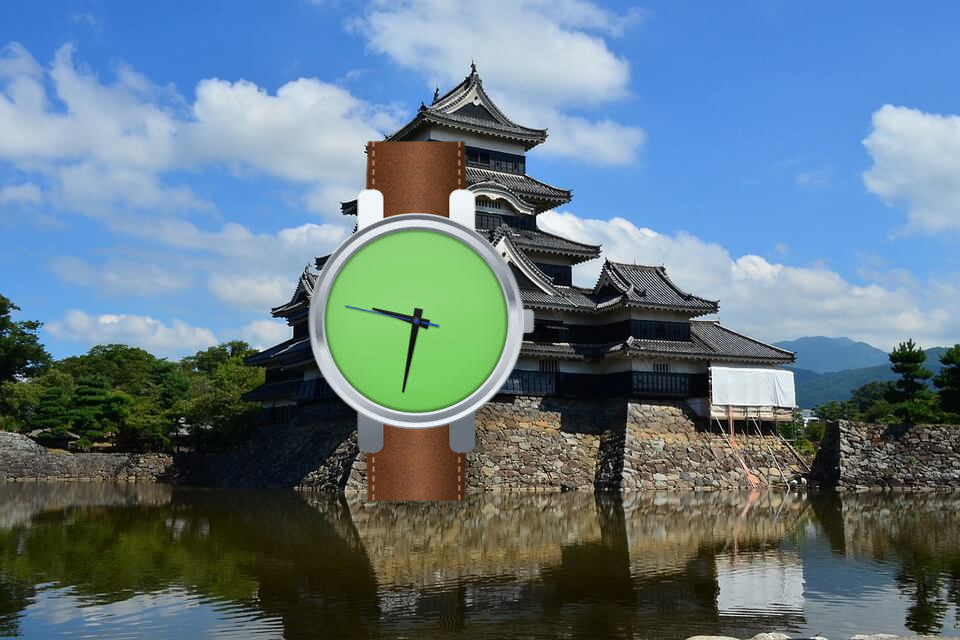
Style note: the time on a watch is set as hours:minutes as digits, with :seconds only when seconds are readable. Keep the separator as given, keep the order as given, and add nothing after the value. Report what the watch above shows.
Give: 9:31:47
